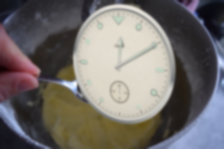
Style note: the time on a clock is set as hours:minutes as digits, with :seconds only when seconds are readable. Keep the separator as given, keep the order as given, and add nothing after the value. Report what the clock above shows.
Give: 12:10
